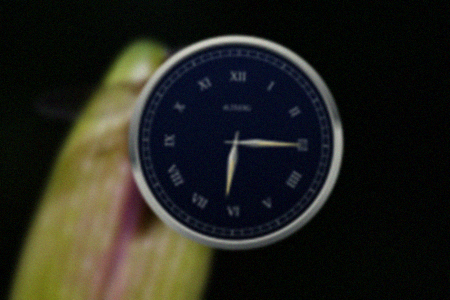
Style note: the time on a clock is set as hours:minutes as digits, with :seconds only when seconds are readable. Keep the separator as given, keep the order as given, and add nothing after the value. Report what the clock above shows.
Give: 6:15
